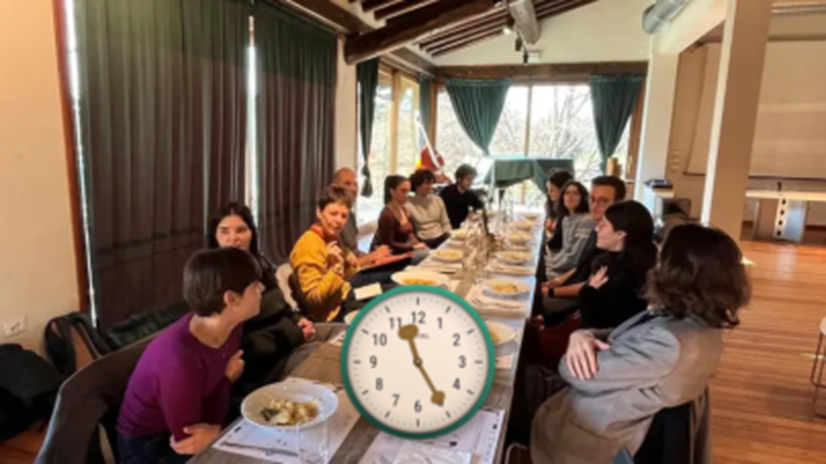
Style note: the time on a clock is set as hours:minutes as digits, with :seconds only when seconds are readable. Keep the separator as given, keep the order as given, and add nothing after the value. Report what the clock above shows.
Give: 11:25
